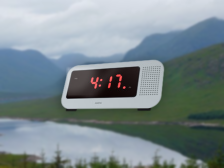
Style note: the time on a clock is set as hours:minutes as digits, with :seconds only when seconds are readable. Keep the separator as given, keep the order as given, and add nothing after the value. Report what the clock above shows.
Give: 4:17
